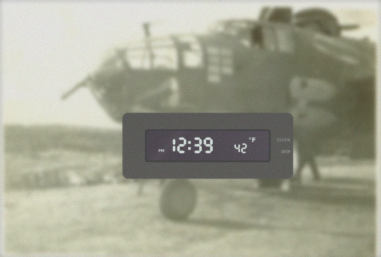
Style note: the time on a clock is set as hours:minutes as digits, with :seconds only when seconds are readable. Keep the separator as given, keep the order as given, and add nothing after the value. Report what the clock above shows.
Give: 12:39
